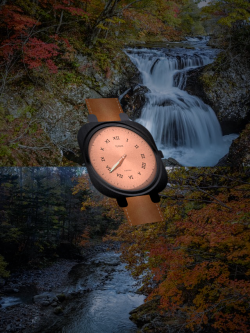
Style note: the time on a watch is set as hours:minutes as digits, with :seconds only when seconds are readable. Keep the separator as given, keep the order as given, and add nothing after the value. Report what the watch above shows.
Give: 7:39
